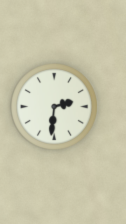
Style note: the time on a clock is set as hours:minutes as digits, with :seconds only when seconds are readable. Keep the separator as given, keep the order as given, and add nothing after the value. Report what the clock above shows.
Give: 2:31
